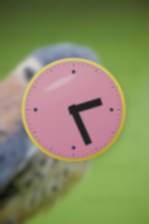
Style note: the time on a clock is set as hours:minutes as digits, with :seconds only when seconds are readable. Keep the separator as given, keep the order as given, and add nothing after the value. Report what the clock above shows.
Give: 2:26
